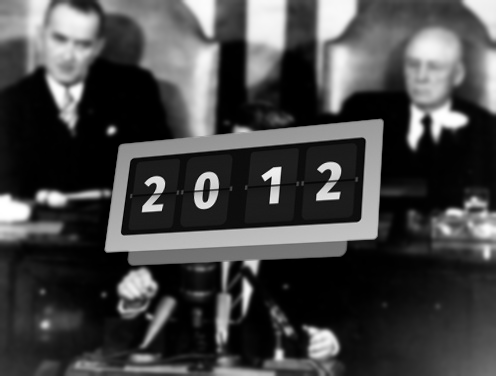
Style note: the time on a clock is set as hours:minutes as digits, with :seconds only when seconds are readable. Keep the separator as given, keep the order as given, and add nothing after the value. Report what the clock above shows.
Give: 20:12
